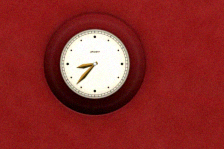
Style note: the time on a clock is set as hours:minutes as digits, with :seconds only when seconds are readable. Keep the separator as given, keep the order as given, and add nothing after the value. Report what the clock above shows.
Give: 8:37
